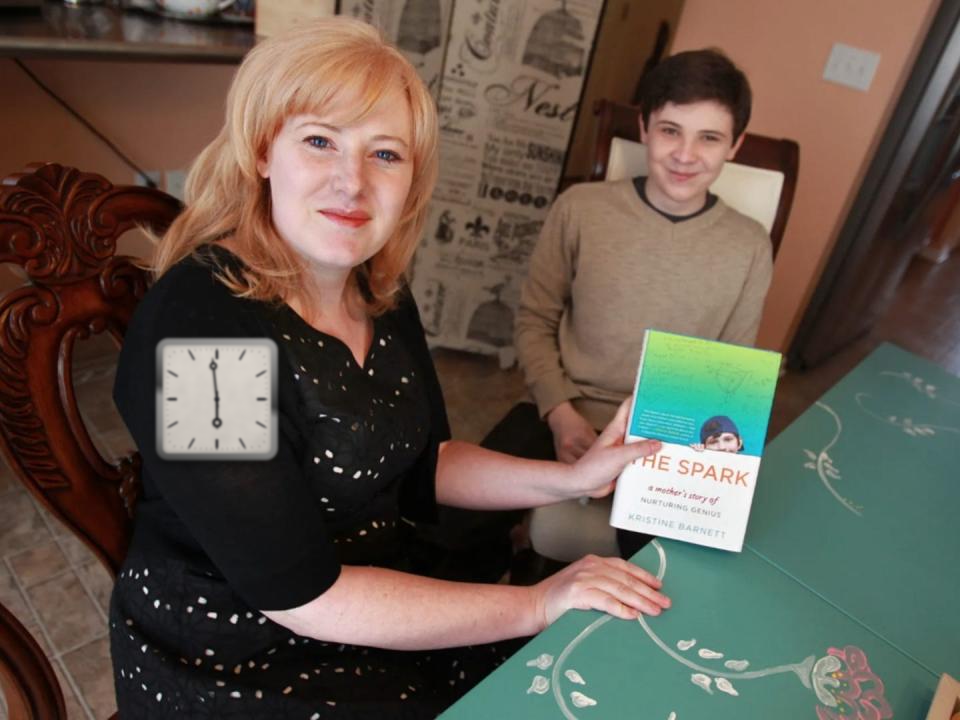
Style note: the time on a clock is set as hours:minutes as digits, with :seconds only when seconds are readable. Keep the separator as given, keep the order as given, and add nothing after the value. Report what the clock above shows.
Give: 5:59
